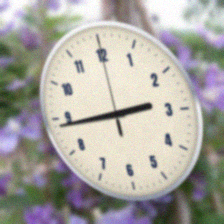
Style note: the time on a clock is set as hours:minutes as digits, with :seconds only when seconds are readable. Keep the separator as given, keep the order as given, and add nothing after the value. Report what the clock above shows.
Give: 2:44:00
